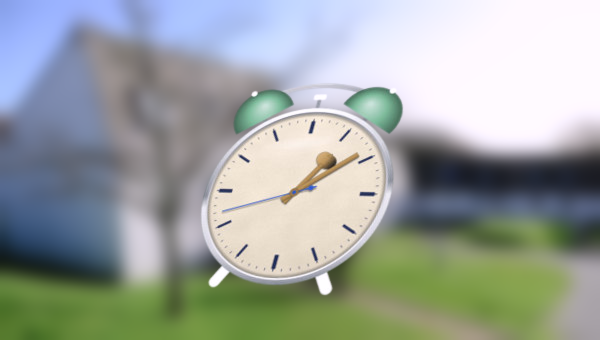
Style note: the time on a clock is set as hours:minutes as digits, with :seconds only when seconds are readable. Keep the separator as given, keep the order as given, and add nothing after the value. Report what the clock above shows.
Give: 1:08:42
